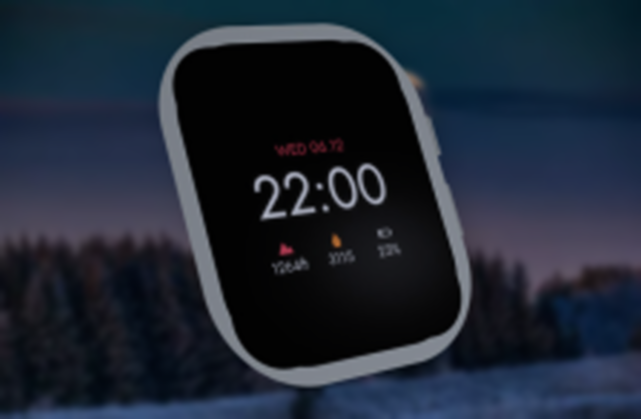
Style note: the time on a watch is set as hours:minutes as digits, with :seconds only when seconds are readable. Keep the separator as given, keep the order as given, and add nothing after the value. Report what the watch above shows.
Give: 22:00
